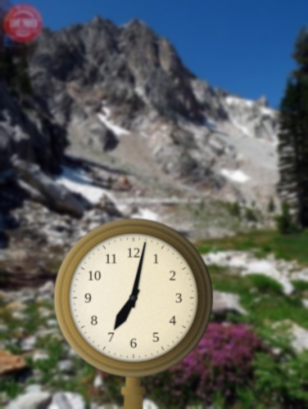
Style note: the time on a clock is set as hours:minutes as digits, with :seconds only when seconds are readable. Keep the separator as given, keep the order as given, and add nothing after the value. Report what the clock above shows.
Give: 7:02
